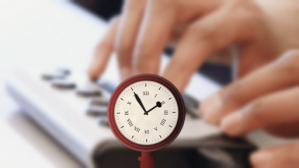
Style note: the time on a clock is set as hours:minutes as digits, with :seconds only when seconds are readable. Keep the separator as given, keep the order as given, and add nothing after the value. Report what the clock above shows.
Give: 1:55
